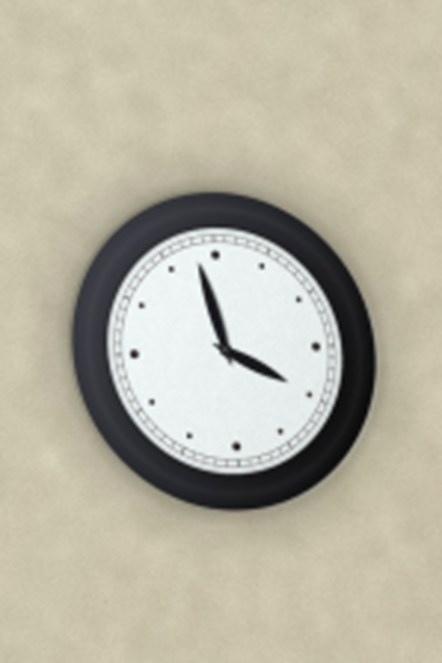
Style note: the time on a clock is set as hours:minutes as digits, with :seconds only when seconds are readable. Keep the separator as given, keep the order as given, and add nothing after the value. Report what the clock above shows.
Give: 3:58
